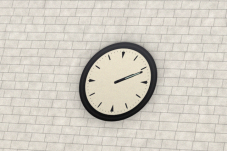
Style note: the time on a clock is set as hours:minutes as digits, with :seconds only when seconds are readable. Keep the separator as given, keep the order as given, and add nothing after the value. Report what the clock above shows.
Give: 2:11
